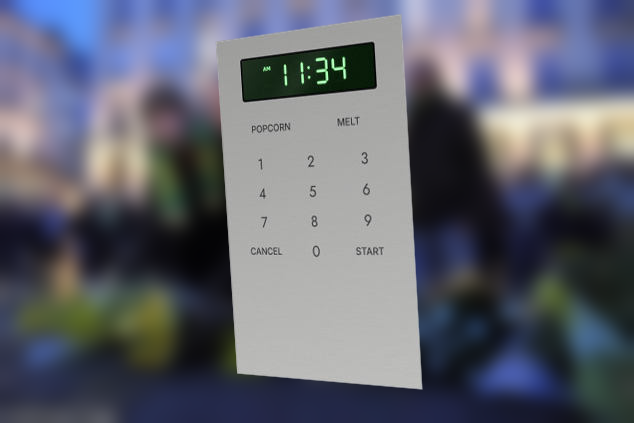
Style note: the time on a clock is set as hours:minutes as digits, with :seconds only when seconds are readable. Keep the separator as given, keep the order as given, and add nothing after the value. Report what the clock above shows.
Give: 11:34
